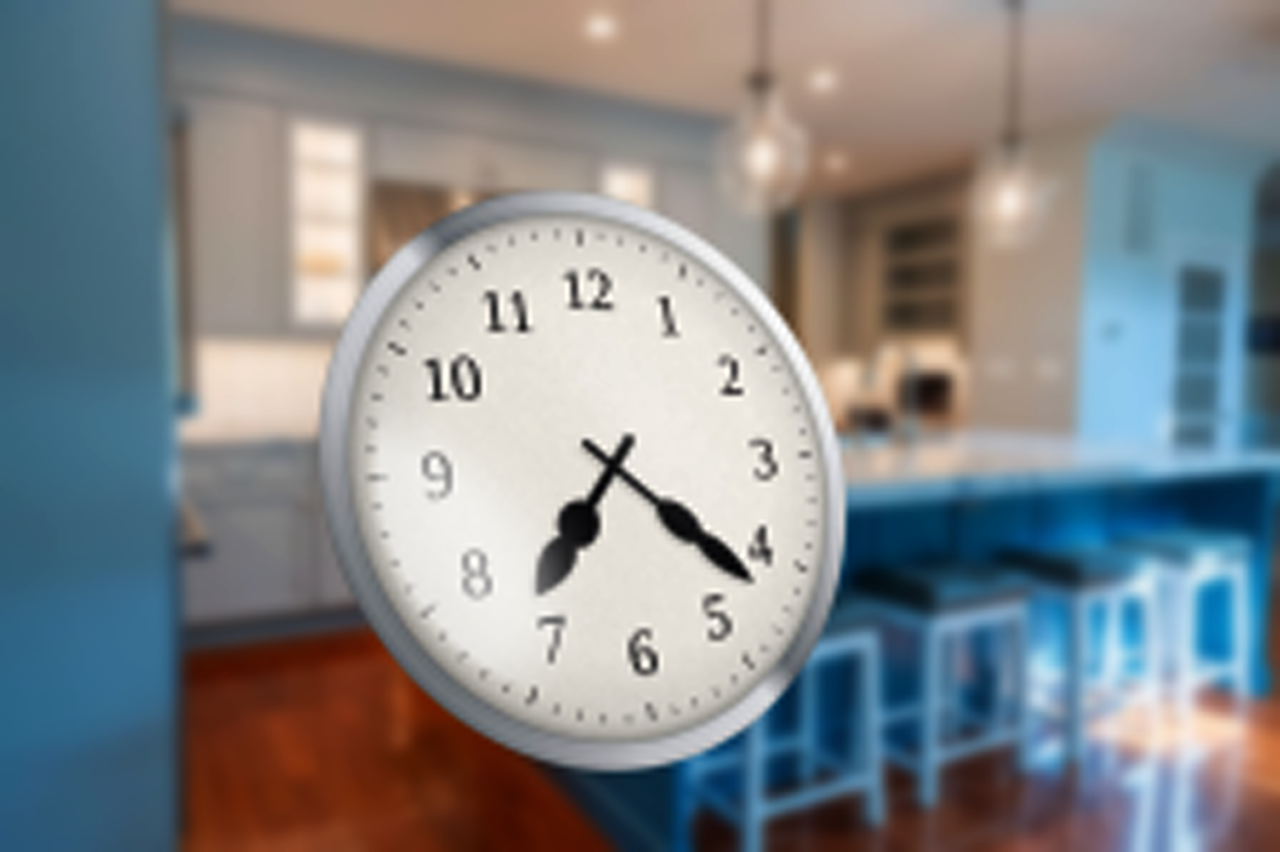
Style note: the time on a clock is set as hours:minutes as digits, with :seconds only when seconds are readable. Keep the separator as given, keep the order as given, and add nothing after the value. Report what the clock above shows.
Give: 7:22
